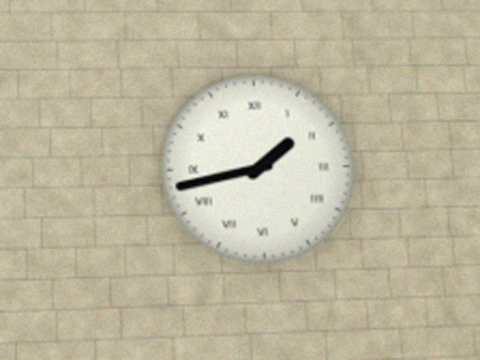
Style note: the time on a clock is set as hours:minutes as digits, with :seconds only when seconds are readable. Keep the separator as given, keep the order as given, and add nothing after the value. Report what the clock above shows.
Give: 1:43
